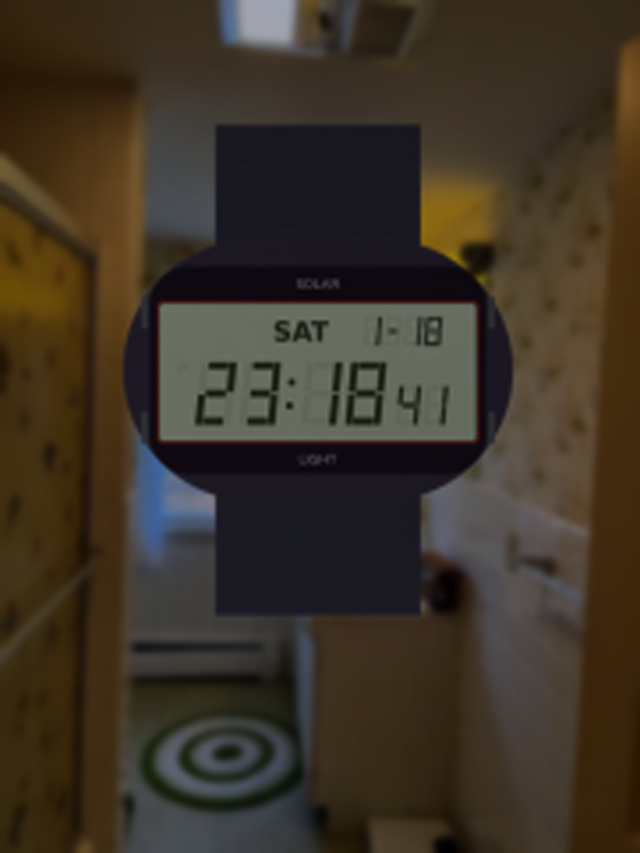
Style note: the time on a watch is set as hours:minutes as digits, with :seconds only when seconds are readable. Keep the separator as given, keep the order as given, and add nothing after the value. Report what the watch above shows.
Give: 23:18:41
